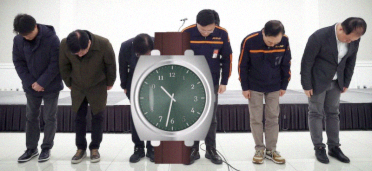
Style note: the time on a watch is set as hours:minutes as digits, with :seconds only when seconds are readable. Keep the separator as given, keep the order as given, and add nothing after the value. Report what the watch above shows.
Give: 10:32
